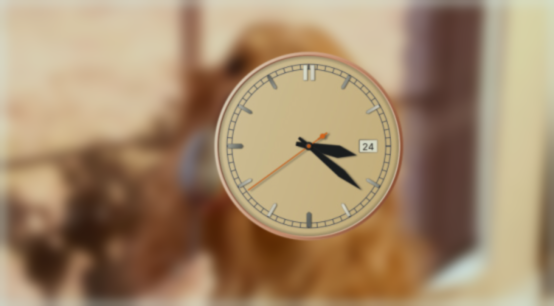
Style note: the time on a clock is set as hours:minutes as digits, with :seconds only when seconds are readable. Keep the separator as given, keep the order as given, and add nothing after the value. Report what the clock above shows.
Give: 3:21:39
